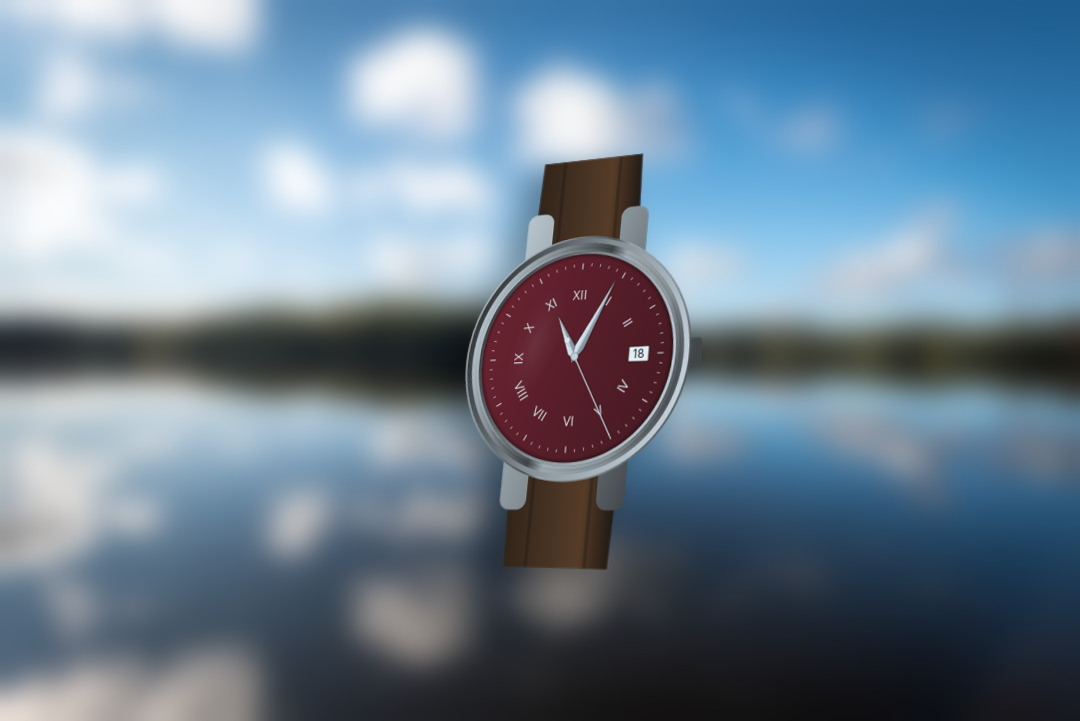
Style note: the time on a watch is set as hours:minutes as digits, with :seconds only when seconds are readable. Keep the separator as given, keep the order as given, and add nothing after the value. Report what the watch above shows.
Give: 11:04:25
